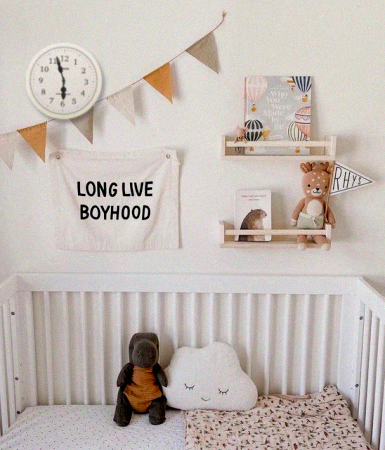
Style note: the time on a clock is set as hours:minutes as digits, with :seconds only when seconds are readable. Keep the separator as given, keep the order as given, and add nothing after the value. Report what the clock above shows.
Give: 5:57
